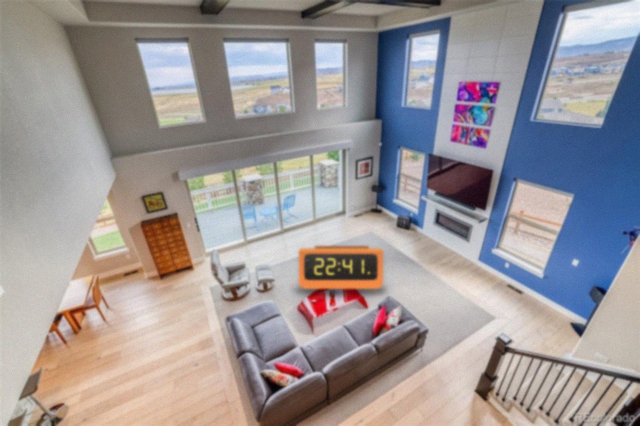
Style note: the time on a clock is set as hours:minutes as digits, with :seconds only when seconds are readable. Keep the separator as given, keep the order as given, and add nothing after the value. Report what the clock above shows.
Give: 22:41
